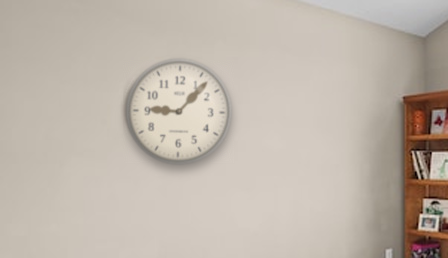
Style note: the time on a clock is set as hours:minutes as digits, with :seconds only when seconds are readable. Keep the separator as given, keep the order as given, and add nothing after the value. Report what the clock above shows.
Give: 9:07
